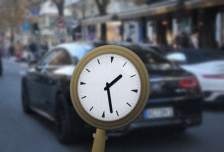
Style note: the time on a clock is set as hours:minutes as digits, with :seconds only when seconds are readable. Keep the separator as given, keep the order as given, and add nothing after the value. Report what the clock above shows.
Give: 1:27
